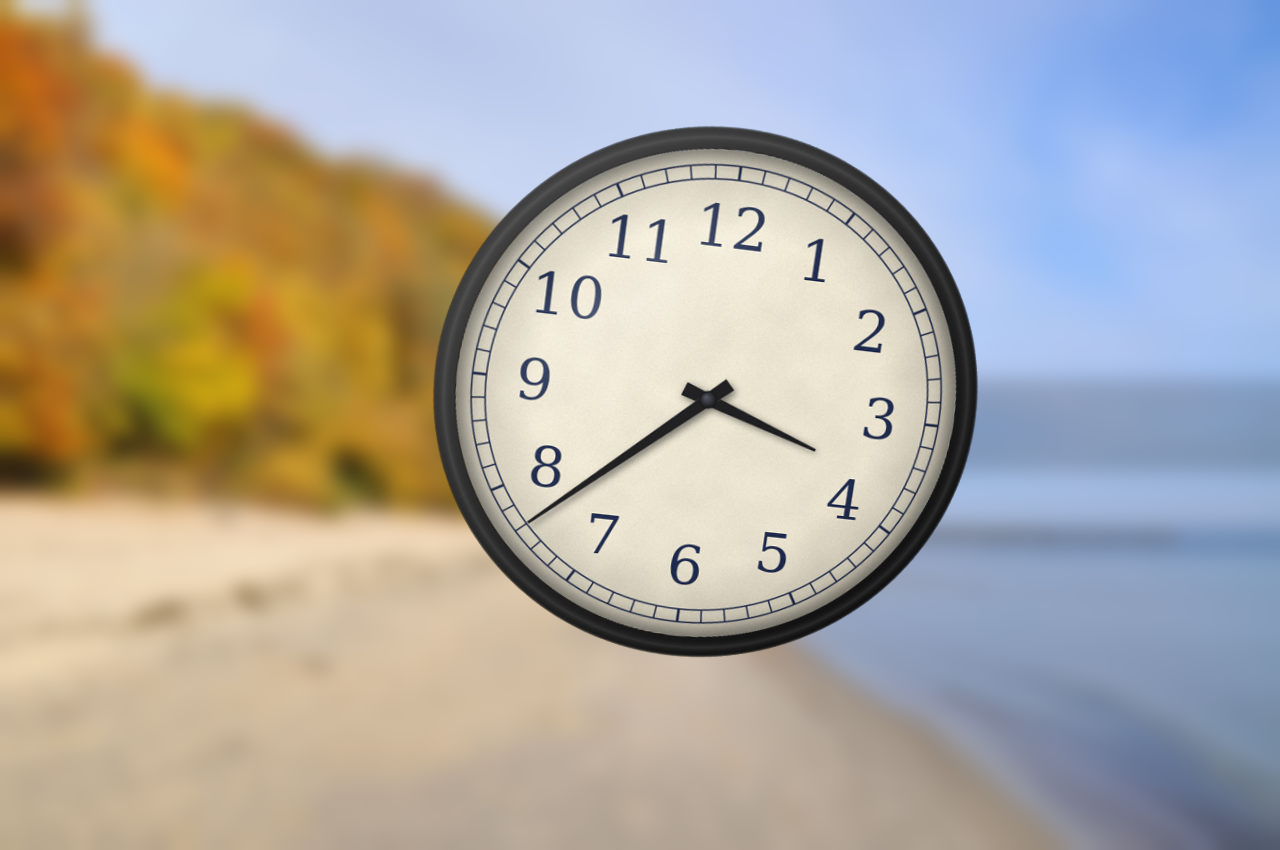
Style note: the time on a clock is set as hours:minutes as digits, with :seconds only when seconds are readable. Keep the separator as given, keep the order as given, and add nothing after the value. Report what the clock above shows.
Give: 3:38
